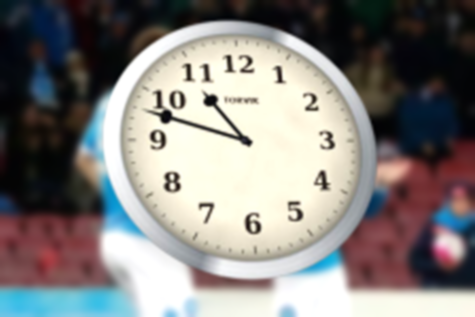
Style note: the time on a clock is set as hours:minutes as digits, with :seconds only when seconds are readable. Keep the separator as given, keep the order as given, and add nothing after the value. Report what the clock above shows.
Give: 10:48
